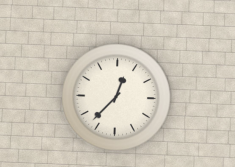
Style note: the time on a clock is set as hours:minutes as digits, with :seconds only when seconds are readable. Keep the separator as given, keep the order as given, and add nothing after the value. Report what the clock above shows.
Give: 12:37
